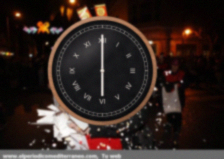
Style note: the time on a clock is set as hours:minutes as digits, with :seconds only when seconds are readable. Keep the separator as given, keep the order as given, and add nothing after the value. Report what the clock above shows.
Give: 6:00
